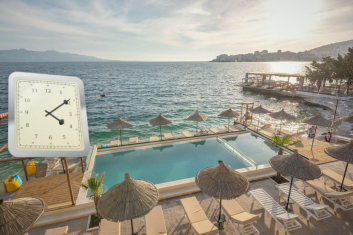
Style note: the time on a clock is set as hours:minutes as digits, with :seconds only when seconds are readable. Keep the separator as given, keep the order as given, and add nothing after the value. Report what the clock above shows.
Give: 4:09
